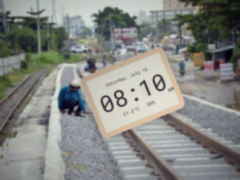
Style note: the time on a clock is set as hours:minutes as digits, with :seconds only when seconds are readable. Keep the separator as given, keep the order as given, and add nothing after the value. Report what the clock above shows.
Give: 8:10
